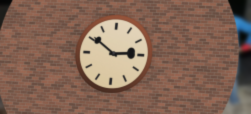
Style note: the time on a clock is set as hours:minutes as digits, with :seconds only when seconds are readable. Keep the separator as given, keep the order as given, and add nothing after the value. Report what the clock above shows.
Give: 2:51
